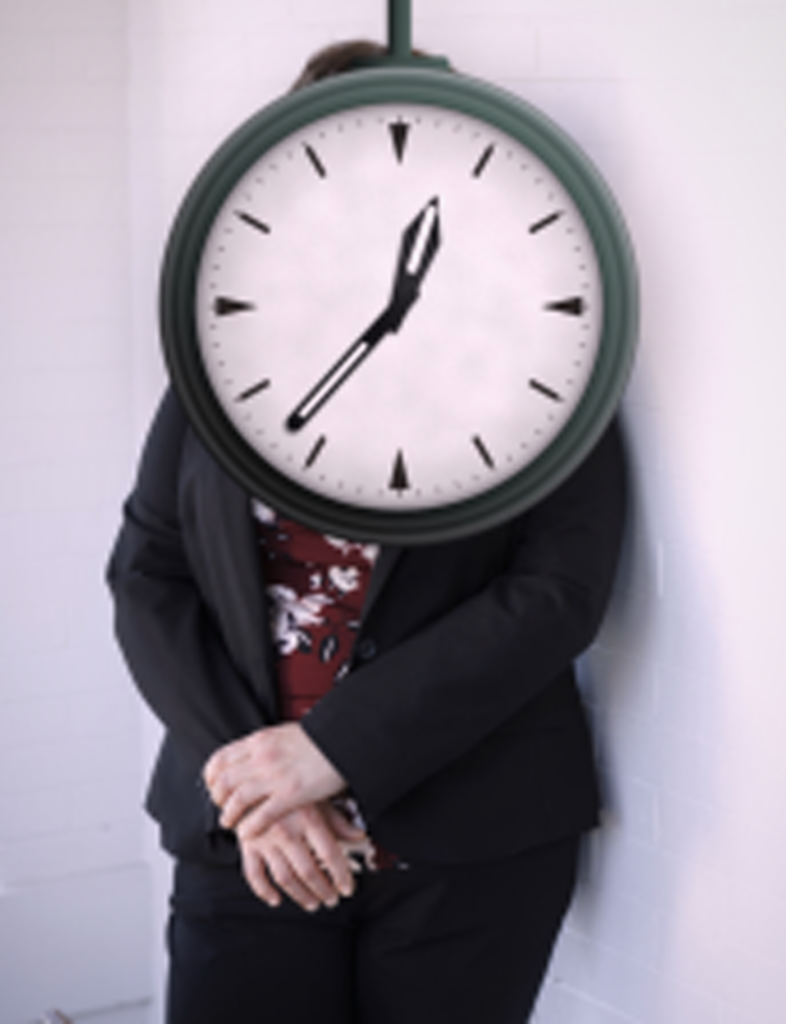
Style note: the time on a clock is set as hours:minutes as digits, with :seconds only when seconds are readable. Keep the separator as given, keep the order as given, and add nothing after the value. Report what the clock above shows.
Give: 12:37
